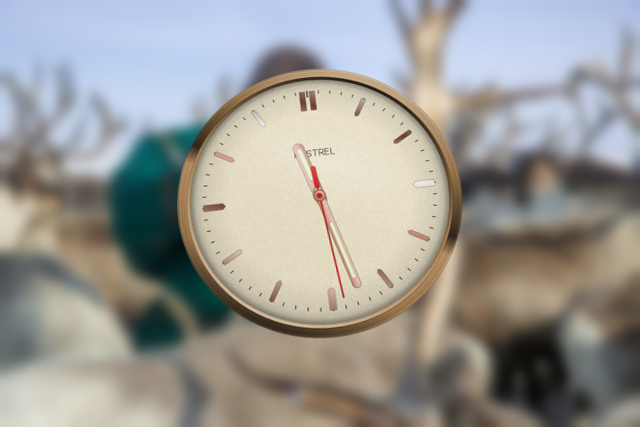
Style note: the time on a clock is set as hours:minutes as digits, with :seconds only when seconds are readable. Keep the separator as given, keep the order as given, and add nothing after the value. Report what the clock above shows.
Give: 11:27:29
